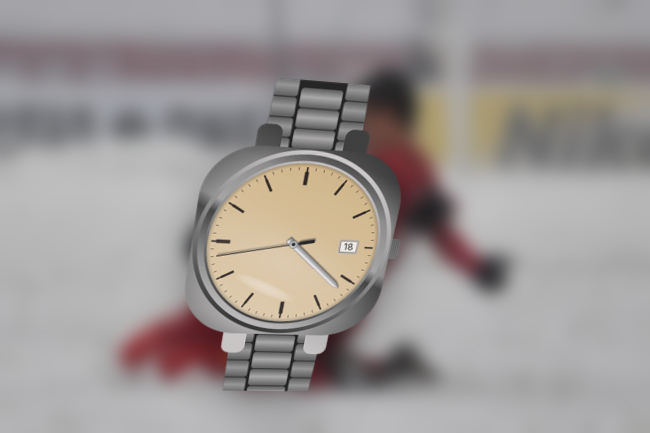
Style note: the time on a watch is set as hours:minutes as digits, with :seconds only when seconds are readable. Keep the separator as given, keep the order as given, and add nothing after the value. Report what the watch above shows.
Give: 4:21:43
